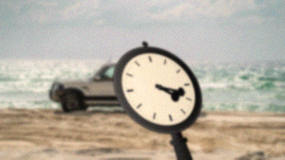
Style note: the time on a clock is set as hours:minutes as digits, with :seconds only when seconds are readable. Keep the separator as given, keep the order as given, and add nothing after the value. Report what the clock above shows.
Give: 4:18
